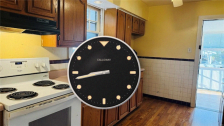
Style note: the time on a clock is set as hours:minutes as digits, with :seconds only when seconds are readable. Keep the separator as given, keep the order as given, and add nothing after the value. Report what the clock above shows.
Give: 8:43
